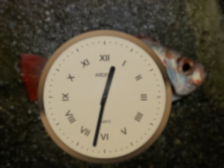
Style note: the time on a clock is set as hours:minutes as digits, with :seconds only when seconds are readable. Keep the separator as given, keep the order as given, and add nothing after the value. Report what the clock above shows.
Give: 12:32
